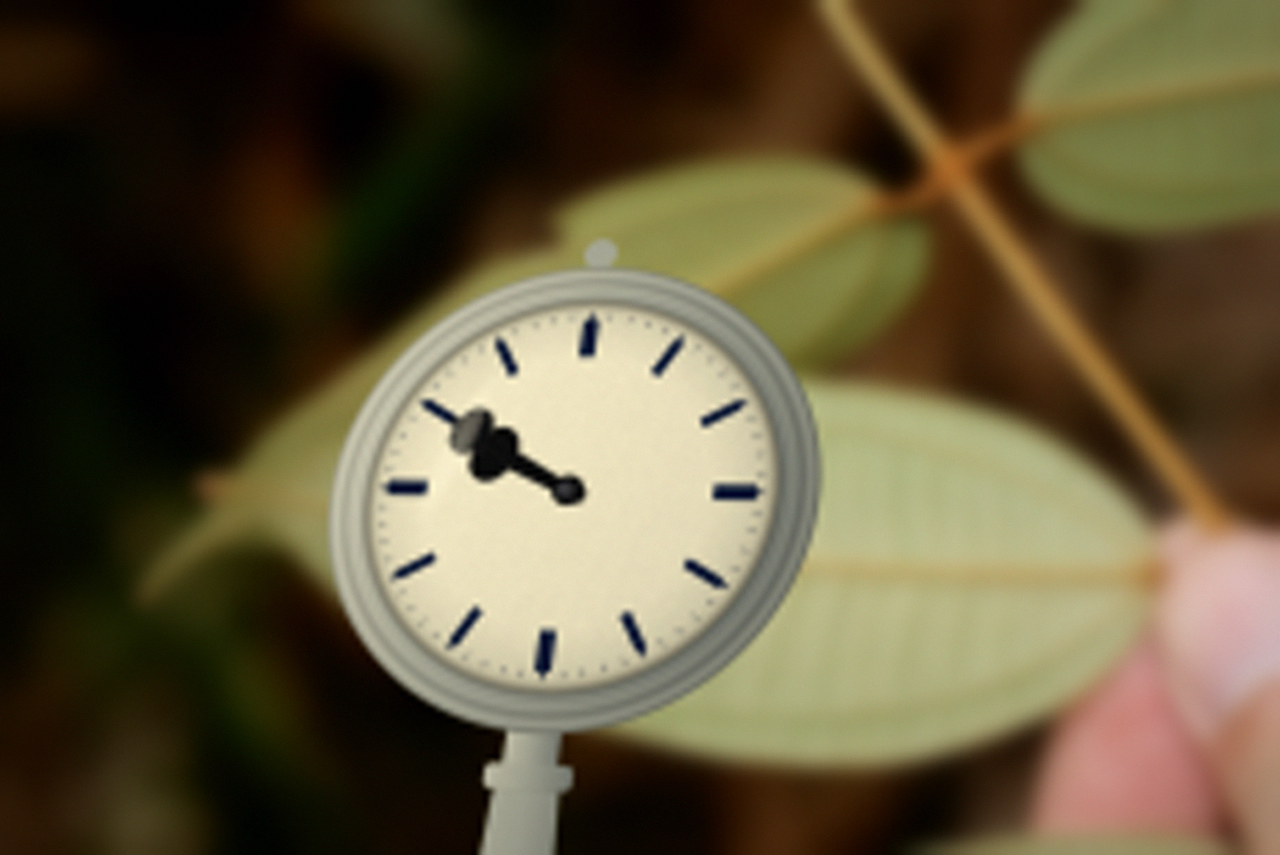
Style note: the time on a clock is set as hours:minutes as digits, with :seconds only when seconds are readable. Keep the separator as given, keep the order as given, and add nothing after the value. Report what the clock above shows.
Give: 9:50
